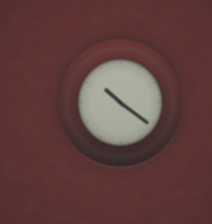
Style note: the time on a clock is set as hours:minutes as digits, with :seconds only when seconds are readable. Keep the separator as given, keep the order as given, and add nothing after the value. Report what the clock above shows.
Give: 10:21
